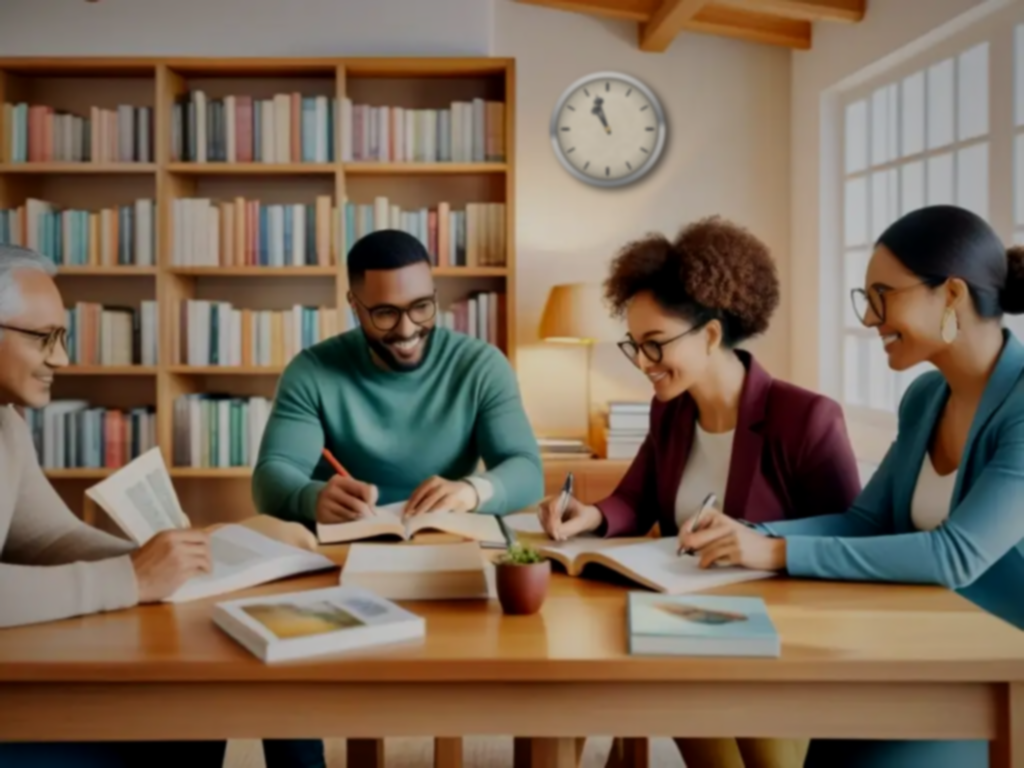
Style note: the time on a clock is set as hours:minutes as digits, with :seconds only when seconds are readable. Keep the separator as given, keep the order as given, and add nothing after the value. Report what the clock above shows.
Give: 10:57
